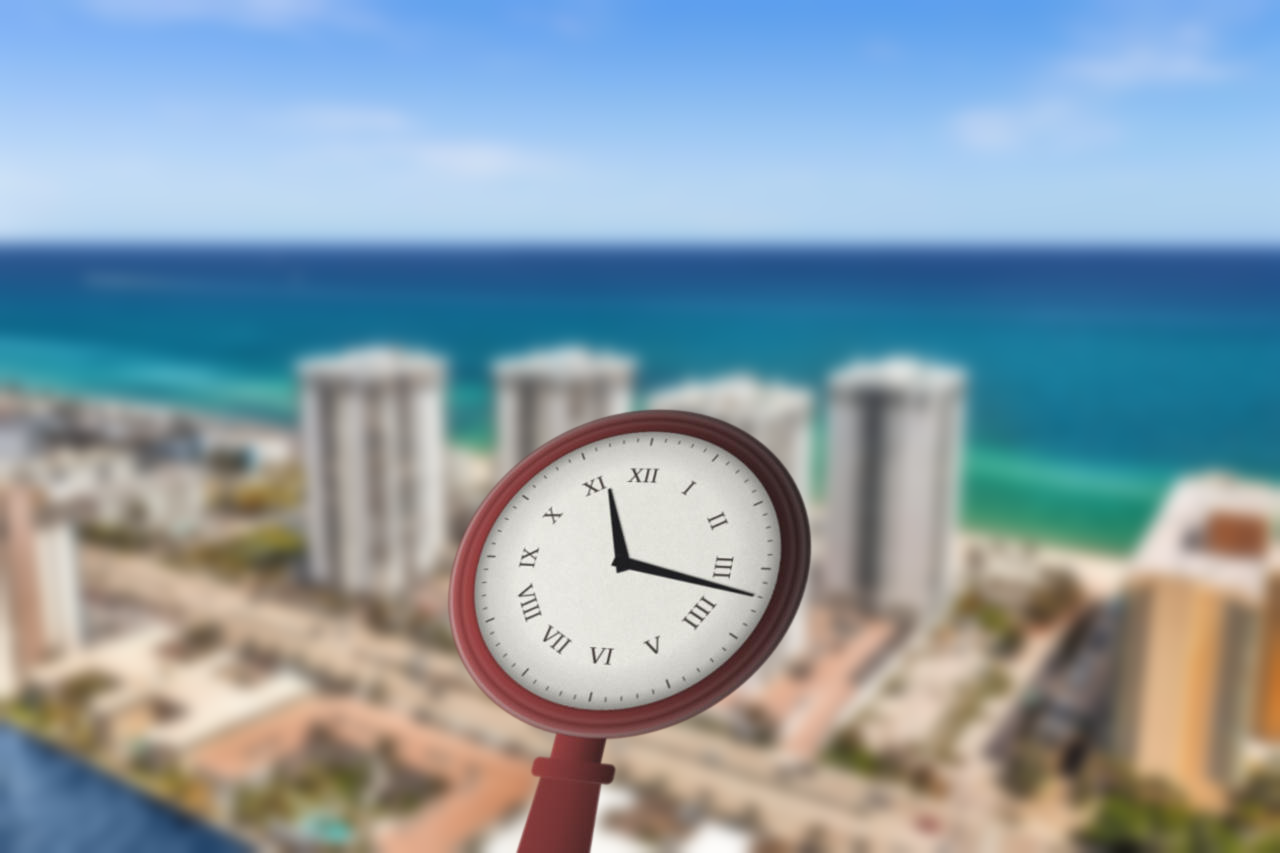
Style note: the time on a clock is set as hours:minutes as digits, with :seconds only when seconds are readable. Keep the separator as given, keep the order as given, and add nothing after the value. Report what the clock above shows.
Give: 11:17
